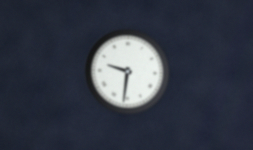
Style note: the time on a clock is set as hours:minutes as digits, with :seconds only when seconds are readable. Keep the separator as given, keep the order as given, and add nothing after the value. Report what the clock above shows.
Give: 9:31
